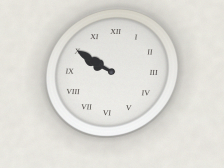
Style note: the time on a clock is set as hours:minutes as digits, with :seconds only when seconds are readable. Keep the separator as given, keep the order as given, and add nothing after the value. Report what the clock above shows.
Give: 9:50
